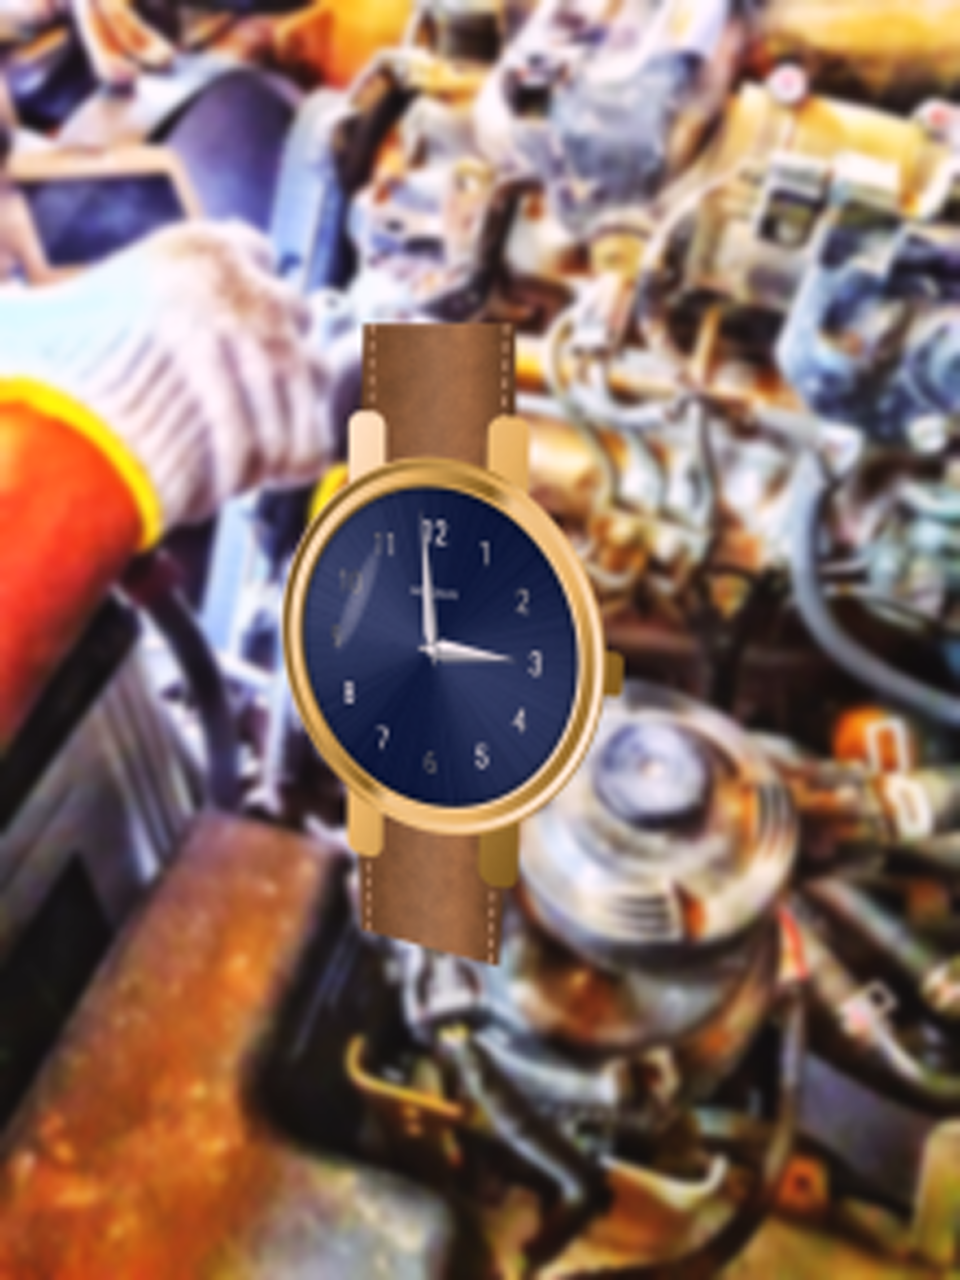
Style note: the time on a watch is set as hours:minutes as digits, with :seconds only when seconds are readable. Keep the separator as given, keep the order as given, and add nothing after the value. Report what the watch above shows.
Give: 2:59
